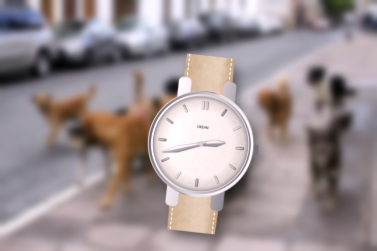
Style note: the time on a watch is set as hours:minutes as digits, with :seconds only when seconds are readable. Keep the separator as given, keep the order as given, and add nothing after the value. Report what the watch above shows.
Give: 2:42
